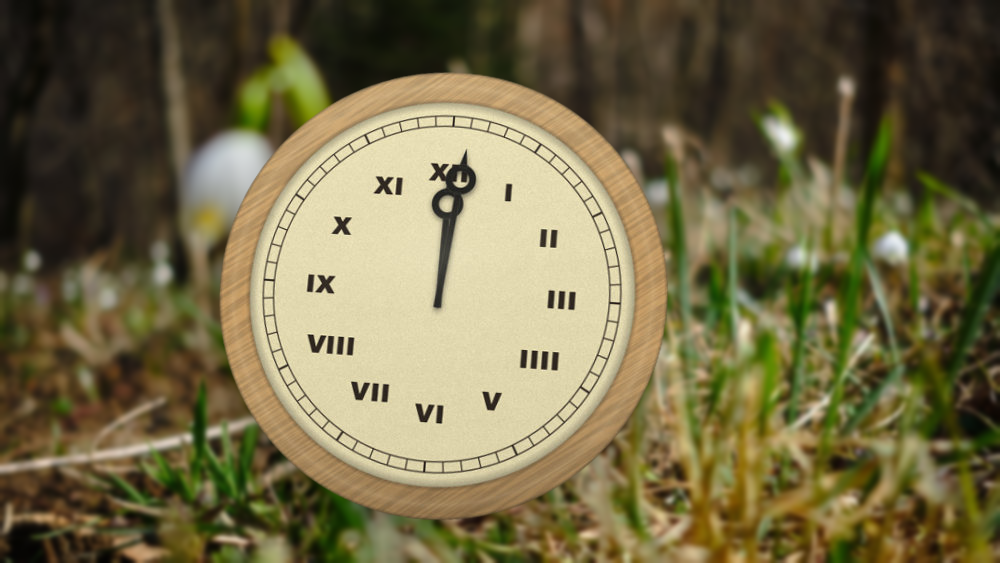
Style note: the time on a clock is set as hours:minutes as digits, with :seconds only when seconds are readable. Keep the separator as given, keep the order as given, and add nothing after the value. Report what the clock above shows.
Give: 12:01
